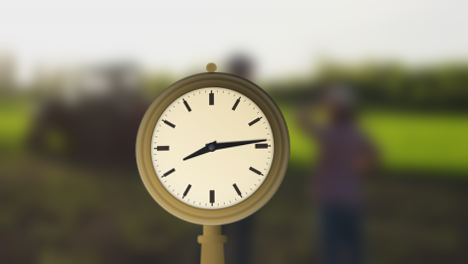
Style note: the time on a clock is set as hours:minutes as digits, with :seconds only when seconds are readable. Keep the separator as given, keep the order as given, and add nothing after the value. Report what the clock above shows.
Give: 8:14
